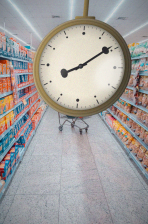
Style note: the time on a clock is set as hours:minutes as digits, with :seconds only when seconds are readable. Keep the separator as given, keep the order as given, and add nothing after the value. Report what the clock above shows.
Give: 8:09
